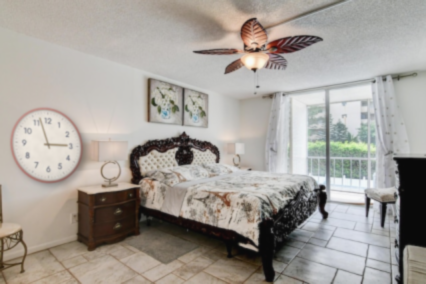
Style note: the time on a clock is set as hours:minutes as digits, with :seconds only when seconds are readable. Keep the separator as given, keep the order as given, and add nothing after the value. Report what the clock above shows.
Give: 2:57
